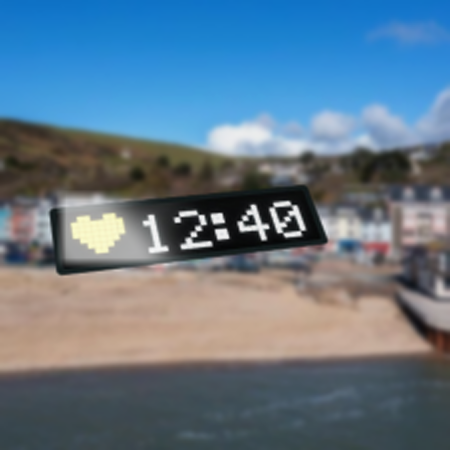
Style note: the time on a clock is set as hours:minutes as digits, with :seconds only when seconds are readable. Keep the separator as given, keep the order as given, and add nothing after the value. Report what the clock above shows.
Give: 12:40
